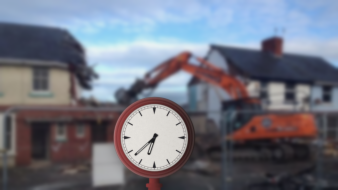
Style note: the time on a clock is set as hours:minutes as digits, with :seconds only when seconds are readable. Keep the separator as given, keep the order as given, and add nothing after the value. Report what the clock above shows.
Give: 6:38
